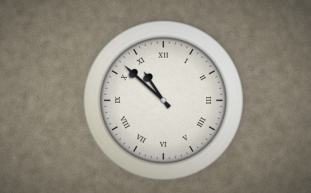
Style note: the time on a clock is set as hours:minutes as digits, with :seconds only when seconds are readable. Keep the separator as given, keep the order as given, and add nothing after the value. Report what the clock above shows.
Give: 10:52
